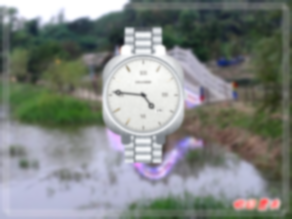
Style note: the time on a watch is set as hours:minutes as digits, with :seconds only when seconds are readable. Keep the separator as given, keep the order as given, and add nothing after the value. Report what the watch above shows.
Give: 4:46
